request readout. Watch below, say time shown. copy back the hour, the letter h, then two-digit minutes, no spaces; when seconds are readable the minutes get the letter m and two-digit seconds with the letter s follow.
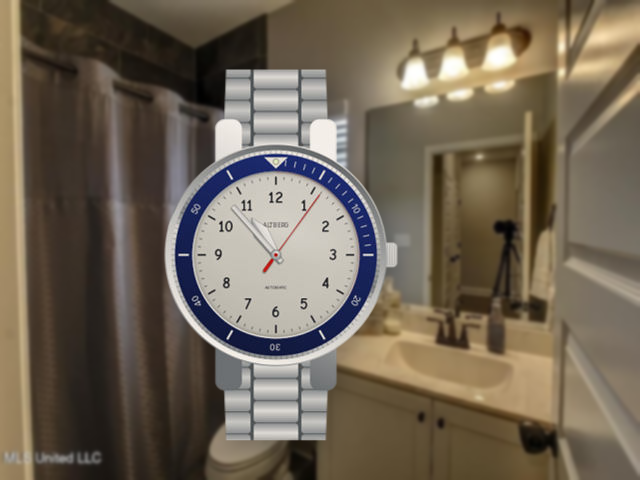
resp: 10h53m06s
